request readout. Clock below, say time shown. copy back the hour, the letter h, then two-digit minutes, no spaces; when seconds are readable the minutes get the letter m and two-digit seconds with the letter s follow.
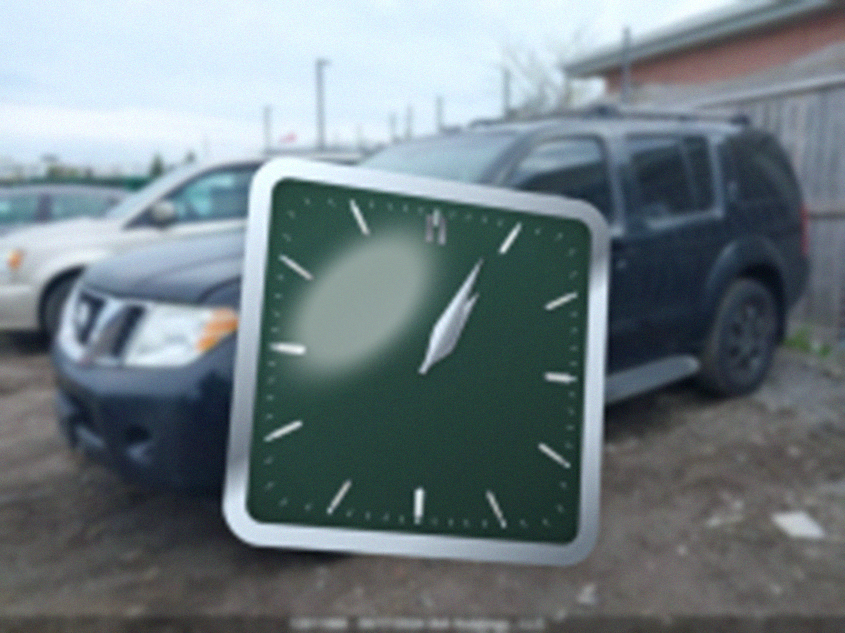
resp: 1h04
